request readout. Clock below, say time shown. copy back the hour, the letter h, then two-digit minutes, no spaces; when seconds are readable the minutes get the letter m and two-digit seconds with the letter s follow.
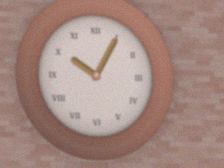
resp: 10h05
